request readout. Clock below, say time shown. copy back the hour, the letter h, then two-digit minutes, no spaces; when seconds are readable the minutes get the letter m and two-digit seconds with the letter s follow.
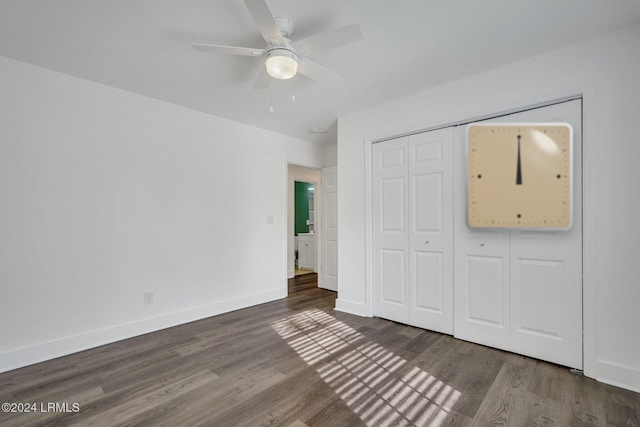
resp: 12h00
